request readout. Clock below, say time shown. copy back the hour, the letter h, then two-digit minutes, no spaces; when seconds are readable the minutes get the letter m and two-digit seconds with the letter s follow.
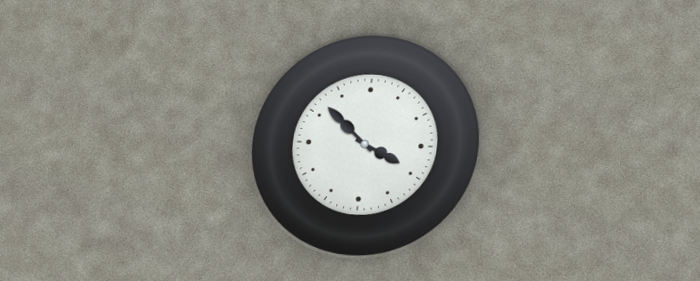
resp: 3h52
